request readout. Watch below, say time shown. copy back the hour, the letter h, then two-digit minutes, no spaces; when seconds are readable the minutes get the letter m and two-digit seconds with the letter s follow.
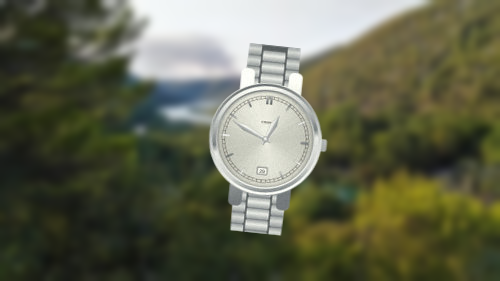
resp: 12h49
